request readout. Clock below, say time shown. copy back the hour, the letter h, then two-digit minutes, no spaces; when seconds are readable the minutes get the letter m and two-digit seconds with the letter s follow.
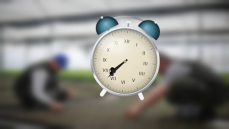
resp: 7h37
